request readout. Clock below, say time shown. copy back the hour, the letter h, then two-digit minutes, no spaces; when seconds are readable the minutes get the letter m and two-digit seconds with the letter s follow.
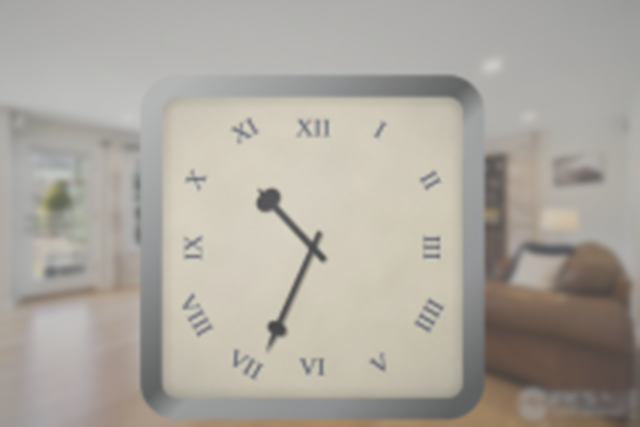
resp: 10h34
